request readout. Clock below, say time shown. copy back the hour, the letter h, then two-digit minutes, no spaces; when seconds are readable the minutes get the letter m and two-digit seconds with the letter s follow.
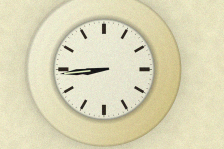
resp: 8h44
